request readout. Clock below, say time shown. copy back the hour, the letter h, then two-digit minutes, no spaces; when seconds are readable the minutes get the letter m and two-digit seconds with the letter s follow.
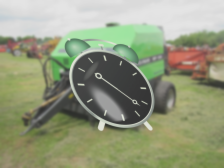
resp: 10h22
